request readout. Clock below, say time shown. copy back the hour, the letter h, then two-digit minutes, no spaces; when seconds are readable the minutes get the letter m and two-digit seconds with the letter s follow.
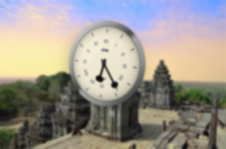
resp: 6h24
